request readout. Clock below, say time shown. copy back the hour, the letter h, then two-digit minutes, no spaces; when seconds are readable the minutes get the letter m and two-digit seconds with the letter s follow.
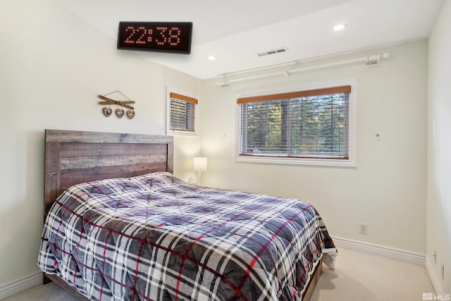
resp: 22h38
